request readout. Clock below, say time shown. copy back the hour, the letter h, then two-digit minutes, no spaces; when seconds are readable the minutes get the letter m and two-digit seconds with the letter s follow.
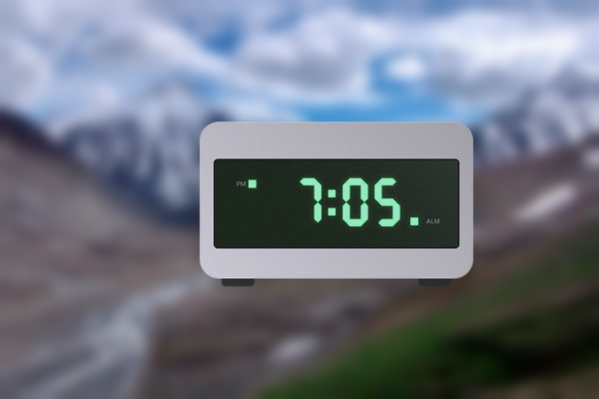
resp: 7h05
